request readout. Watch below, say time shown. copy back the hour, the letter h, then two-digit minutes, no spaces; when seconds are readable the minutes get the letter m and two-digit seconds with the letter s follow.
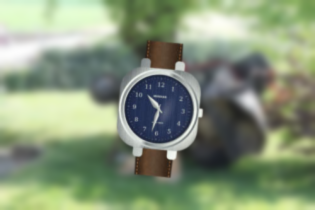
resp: 10h32
